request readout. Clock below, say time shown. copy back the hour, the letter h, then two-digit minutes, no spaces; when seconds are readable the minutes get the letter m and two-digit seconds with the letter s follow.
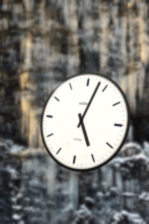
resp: 5h03
